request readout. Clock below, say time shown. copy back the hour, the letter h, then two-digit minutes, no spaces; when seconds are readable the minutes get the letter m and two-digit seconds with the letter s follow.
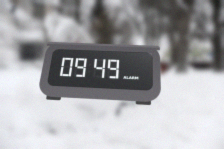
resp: 9h49
